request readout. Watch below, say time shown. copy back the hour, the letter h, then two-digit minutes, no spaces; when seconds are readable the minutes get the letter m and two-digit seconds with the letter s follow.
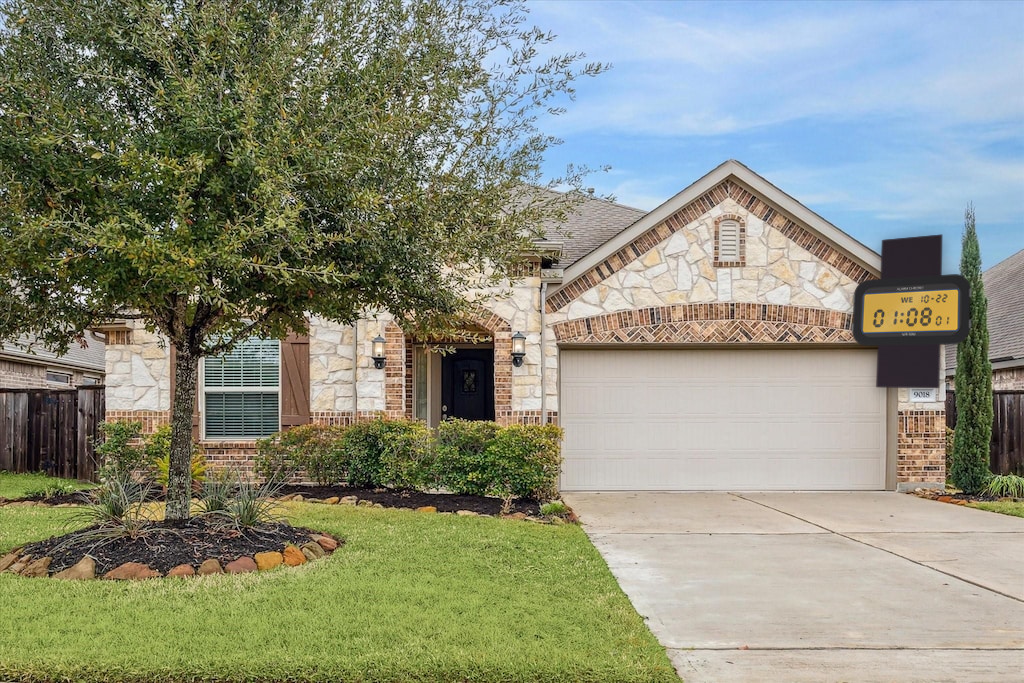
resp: 1h08m01s
